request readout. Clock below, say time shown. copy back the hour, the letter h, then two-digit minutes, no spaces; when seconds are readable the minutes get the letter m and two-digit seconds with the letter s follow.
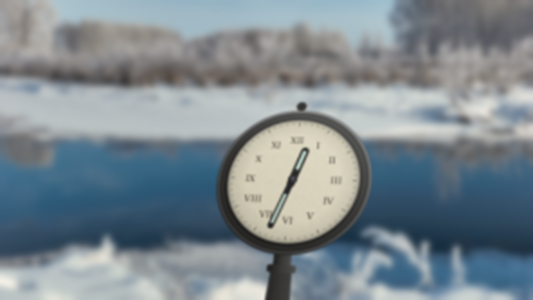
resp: 12h33
